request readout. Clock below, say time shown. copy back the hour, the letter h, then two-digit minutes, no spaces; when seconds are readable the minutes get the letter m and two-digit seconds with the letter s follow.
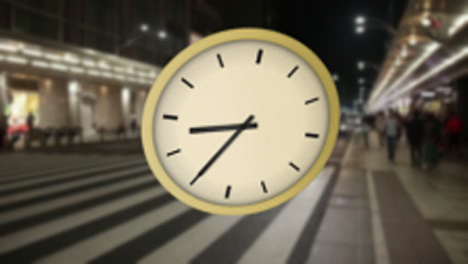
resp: 8h35
